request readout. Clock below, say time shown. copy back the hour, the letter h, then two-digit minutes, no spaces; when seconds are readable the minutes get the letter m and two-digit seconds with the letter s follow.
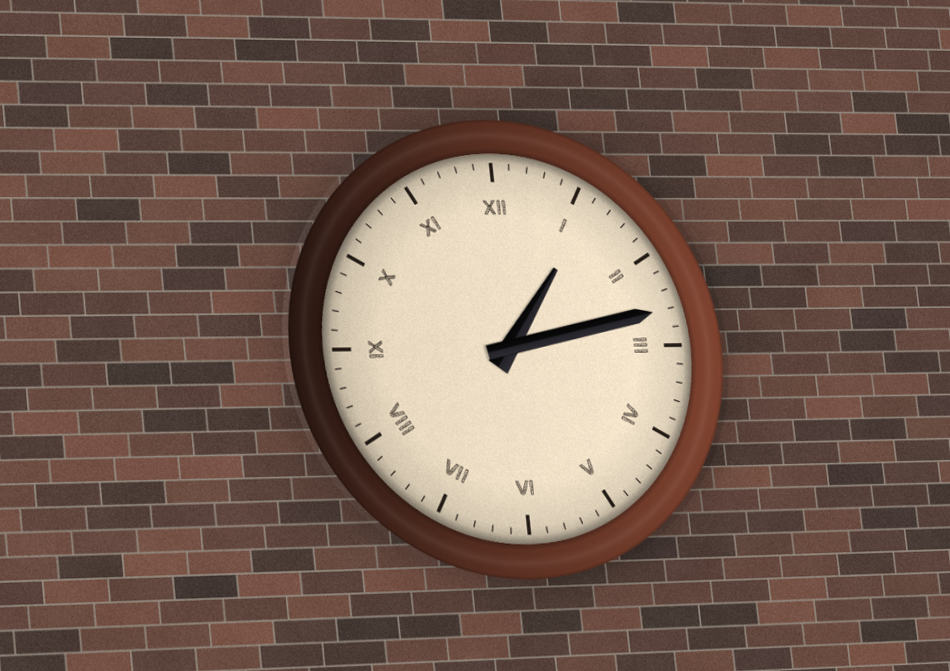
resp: 1h13
